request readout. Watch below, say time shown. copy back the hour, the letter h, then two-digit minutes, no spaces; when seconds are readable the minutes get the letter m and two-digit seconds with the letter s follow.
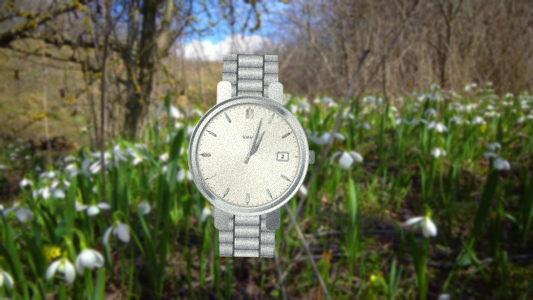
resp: 1h03
